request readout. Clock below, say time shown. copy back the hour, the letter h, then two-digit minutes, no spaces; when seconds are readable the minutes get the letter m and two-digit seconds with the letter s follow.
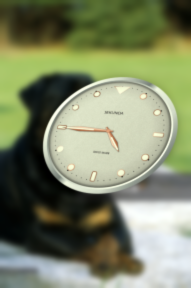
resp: 4h45
